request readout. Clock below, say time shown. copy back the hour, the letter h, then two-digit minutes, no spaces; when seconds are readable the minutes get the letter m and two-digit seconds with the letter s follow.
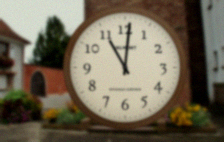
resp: 11h01
